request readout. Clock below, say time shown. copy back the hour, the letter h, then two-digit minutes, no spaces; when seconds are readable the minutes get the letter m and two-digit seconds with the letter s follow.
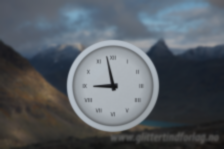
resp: 8h58
